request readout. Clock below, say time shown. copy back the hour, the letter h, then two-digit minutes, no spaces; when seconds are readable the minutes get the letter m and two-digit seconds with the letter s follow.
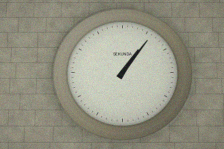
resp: 1h06
